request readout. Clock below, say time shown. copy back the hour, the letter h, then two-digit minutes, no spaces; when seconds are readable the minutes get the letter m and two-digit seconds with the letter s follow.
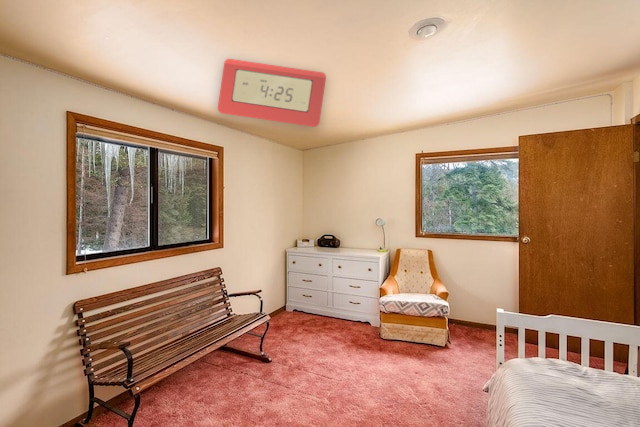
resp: 4h25
